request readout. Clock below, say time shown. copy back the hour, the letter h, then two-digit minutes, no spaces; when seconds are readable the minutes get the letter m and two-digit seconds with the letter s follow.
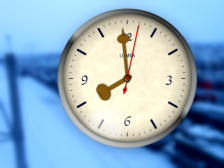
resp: 7h59m02s
